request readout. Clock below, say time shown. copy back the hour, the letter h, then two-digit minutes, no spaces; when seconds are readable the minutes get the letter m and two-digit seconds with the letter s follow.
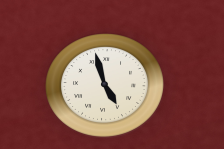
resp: 4h57
